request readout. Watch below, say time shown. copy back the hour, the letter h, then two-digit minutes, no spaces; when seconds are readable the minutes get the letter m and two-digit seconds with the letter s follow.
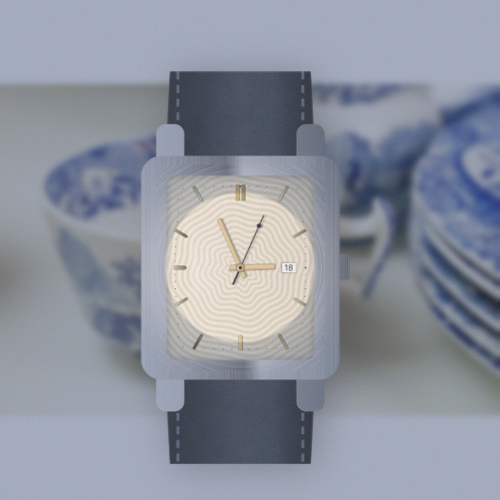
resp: 2h56m04s
